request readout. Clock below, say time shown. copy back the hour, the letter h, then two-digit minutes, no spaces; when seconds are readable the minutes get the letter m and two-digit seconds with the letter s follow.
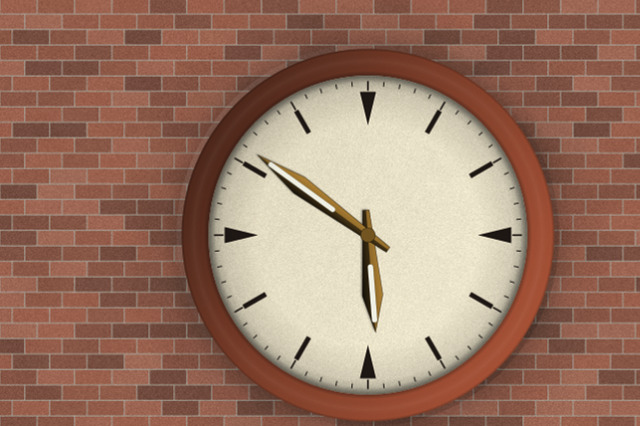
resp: 5h51
